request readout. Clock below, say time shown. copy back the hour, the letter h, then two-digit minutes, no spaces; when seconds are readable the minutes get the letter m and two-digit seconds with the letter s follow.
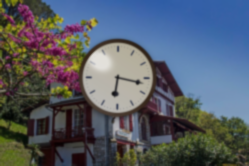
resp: 6h17
